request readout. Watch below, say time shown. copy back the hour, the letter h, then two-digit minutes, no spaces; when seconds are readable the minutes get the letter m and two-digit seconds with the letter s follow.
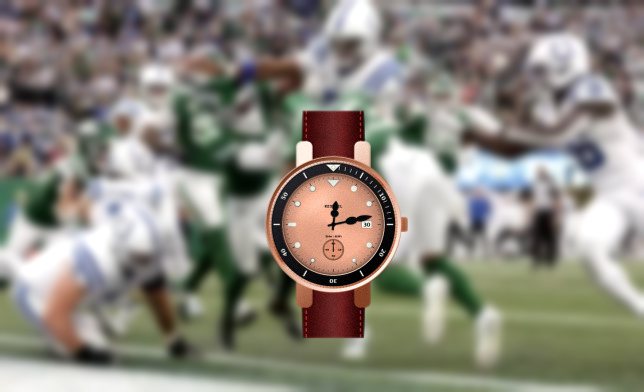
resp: 12h13
